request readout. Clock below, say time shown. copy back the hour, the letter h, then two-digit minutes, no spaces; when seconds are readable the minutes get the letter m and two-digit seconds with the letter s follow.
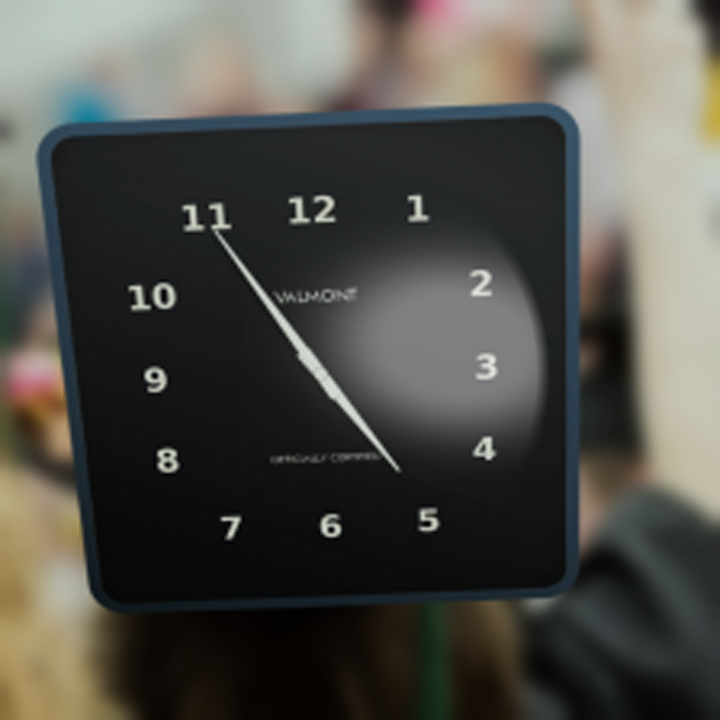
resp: 4h55
